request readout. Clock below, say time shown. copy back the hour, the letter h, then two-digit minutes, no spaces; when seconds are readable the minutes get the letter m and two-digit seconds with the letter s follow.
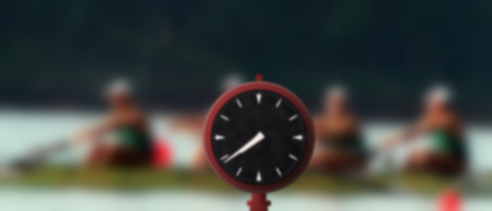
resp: 7h39
